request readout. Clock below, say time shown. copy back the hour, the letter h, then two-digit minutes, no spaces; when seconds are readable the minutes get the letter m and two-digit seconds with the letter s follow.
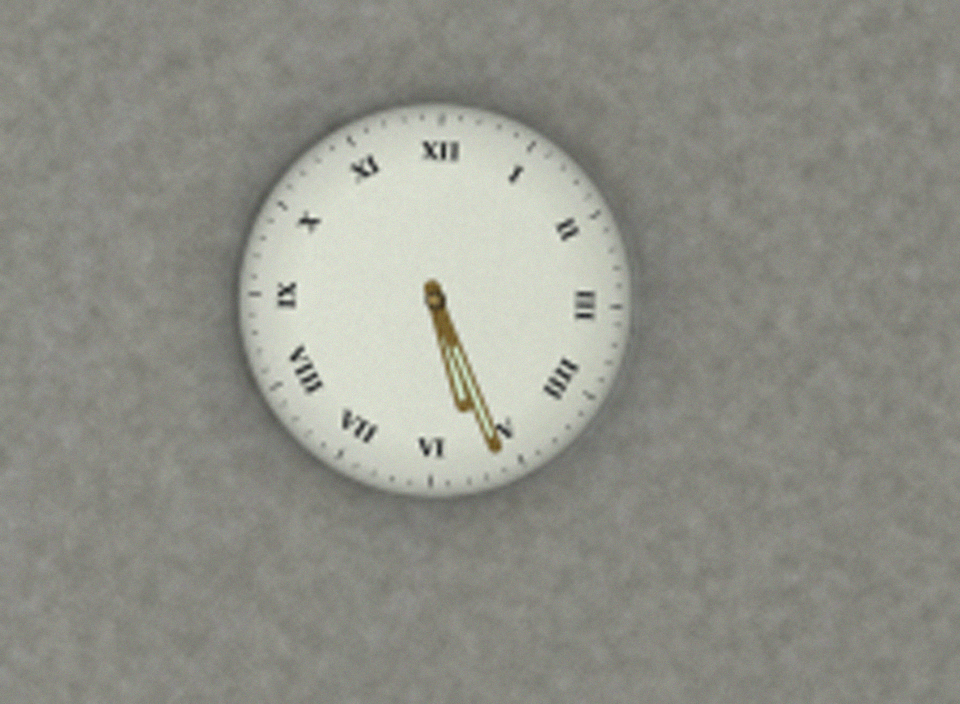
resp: 5h26
